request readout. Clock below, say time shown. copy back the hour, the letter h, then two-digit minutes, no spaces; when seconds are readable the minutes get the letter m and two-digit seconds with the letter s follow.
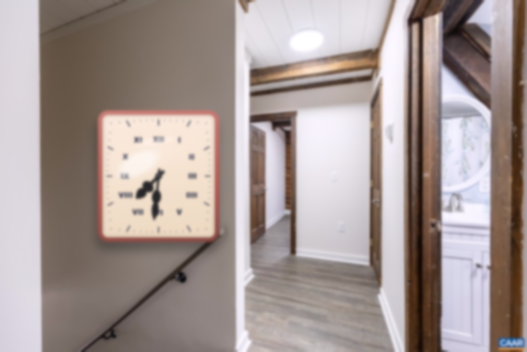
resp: 7h31
